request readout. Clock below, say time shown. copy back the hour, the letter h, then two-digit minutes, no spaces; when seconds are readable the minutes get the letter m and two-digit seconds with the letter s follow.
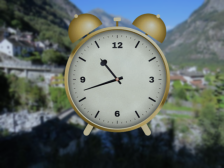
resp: 10h42
